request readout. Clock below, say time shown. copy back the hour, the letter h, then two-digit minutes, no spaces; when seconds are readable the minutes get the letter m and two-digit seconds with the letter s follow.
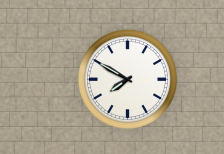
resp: 7h50
